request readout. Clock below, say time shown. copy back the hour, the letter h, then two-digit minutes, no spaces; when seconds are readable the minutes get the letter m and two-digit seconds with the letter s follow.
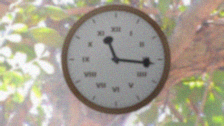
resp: 11h16
